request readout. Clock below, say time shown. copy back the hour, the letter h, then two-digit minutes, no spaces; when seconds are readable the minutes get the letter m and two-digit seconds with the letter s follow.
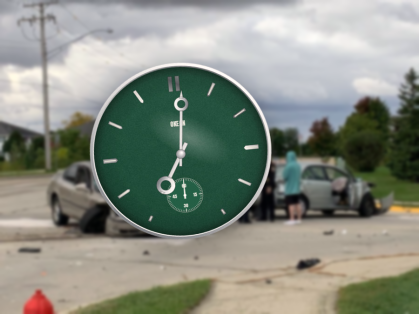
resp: 7h01
